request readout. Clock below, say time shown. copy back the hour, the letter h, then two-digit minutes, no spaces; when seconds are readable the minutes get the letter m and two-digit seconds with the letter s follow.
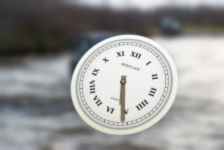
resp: 5h26
